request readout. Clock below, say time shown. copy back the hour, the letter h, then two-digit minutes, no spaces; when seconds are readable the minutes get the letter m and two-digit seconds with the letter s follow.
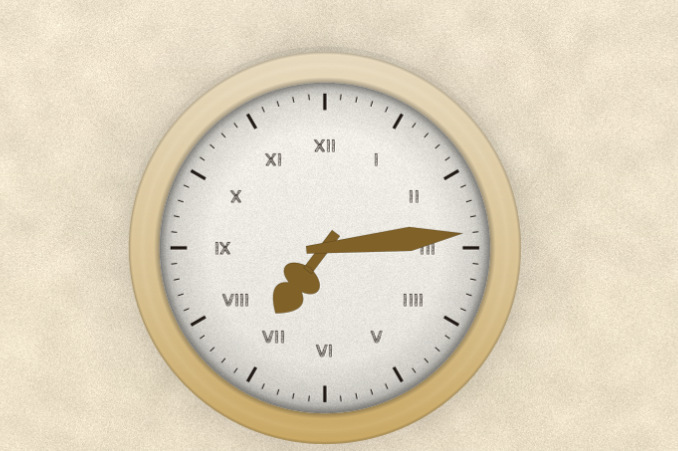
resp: 7h14
